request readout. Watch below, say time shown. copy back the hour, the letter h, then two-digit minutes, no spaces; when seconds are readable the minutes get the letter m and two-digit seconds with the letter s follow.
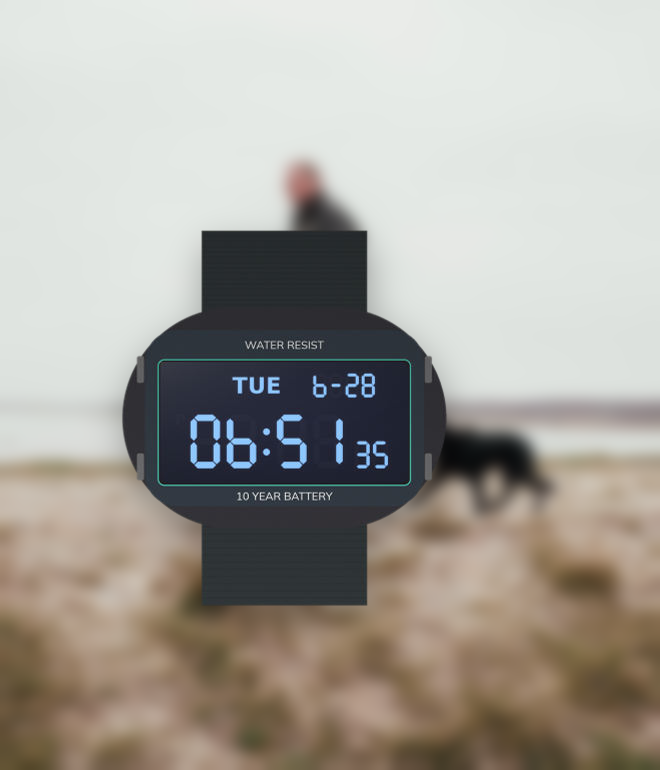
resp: 6h51m35s
